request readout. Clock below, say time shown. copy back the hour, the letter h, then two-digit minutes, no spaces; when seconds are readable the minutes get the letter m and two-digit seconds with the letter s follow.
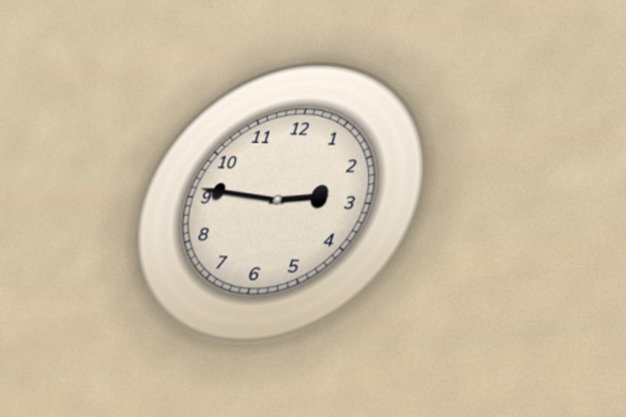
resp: 2h46
